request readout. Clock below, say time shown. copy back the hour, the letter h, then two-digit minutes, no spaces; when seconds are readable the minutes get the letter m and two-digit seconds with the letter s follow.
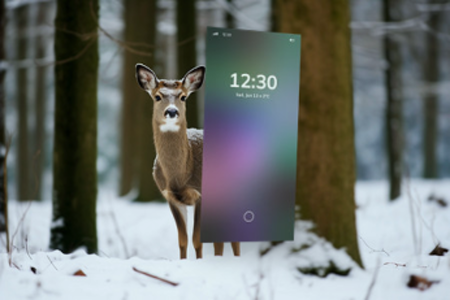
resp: 12h30
